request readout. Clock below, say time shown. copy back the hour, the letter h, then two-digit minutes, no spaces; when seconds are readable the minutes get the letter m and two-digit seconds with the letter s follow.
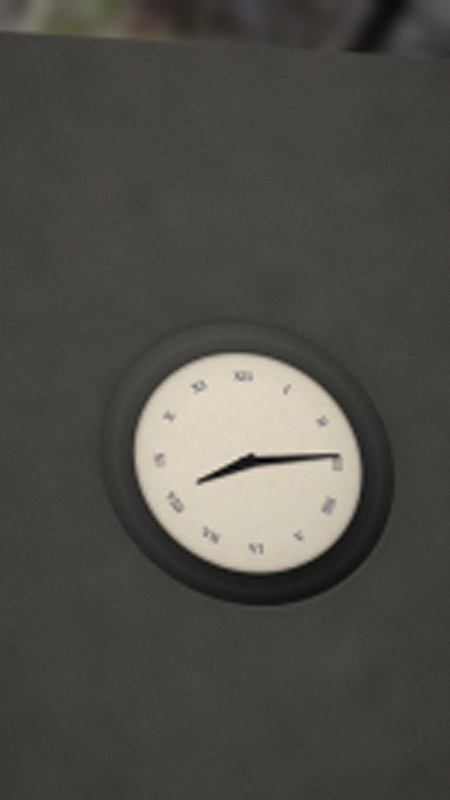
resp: 8h14
